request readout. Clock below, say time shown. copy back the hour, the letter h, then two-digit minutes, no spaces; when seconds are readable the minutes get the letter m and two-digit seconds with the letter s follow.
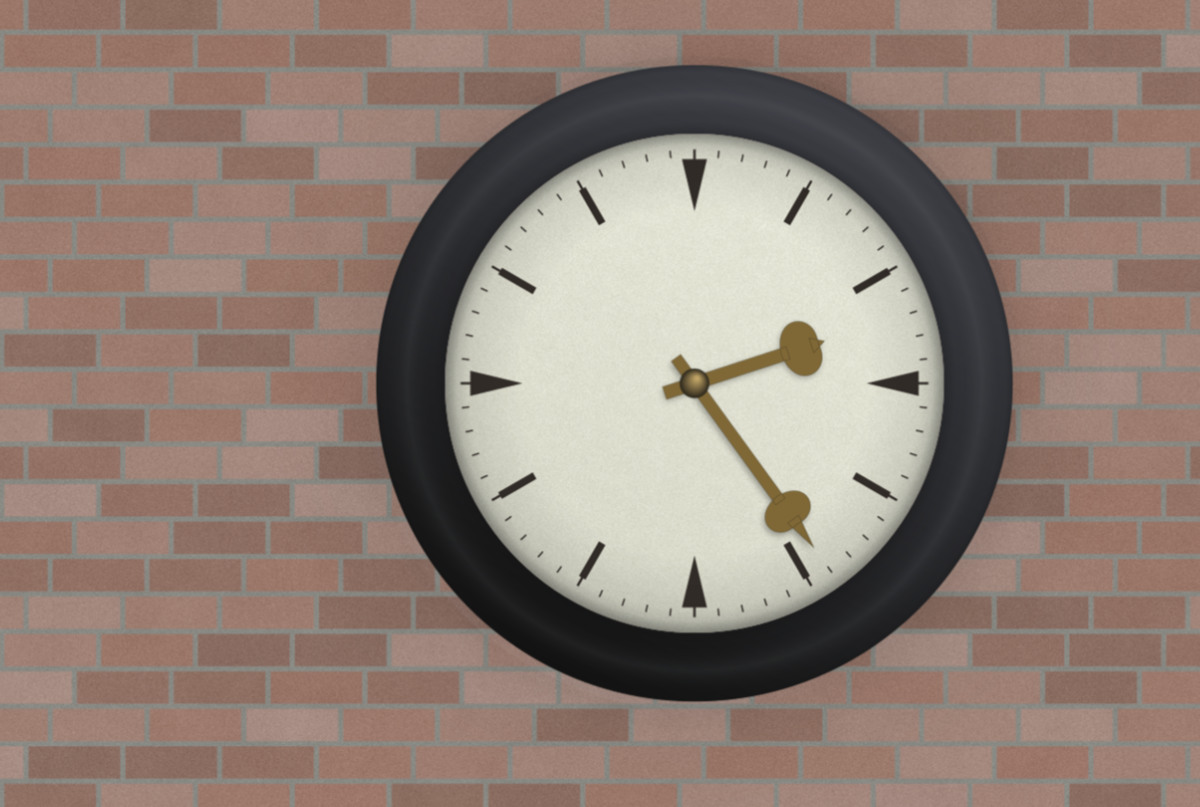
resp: 2h24
